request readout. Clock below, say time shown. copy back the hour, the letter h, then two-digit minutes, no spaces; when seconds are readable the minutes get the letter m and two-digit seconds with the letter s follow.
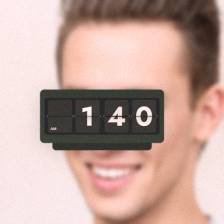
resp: 1h40
